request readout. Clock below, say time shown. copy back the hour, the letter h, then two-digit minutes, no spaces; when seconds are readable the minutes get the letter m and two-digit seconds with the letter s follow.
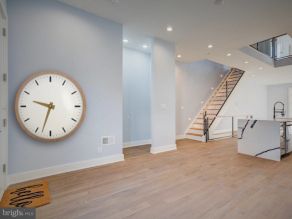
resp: 9h33
